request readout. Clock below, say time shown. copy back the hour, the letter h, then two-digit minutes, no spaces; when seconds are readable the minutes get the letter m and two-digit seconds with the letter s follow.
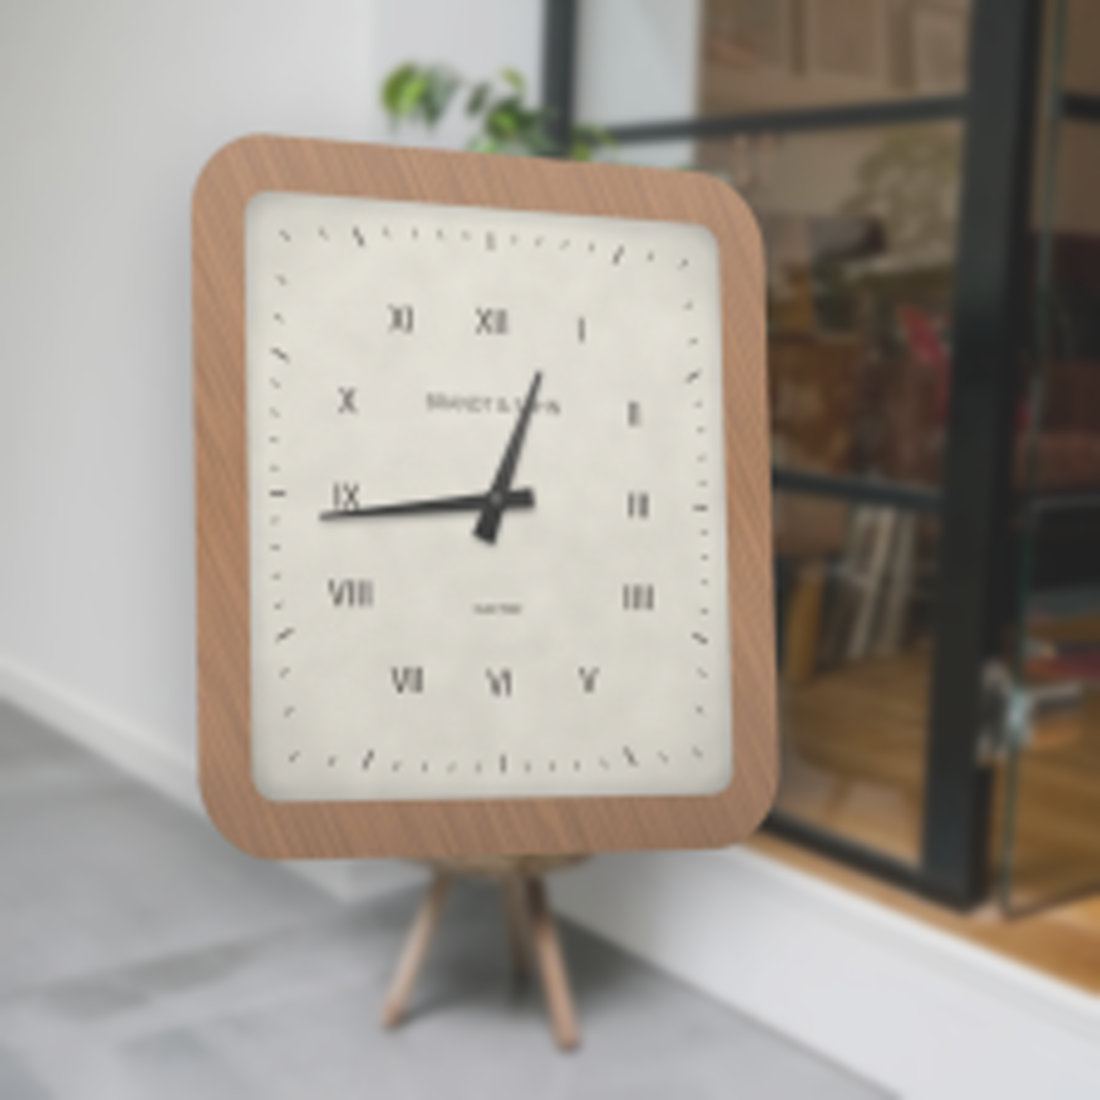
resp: 12h44
